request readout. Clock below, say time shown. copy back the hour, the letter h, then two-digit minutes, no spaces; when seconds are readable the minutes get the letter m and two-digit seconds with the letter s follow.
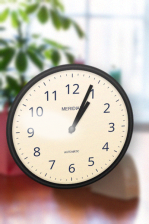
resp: 1h04
